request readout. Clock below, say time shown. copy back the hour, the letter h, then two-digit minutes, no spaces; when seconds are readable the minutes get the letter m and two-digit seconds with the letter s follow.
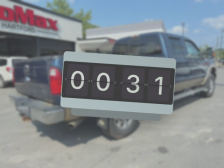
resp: 0h31
